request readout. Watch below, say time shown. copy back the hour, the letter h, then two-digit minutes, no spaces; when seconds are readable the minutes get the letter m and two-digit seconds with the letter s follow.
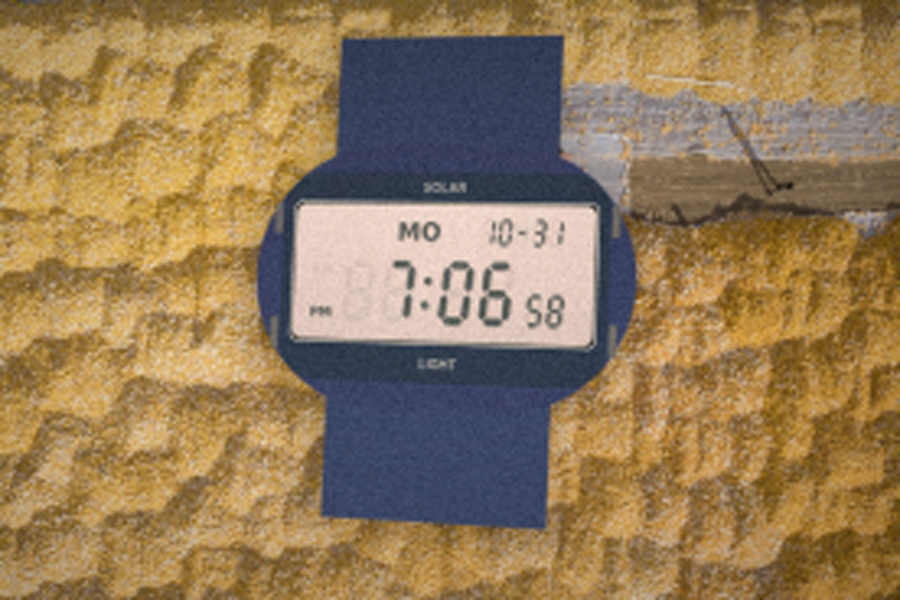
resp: 7h06m58s
